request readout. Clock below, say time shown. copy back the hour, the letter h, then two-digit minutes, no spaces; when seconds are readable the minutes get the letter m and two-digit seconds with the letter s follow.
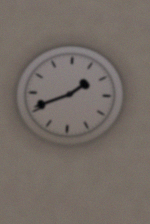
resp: 1h41
